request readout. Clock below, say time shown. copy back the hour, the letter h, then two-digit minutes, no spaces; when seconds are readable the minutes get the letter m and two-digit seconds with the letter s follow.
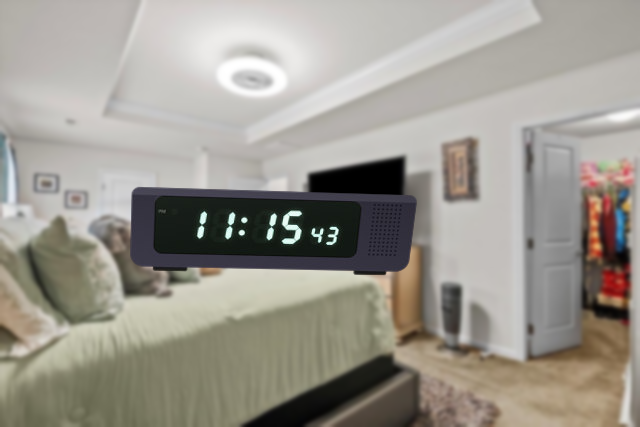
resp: 11h15m43s
